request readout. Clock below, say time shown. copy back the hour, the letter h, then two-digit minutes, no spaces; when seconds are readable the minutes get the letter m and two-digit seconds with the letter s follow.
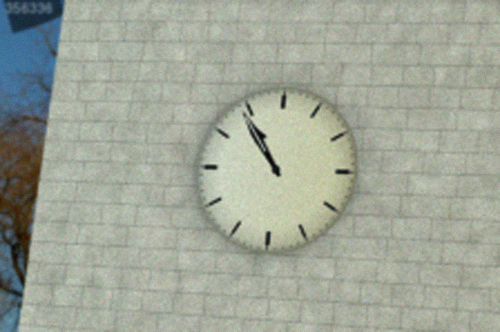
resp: 10h54
